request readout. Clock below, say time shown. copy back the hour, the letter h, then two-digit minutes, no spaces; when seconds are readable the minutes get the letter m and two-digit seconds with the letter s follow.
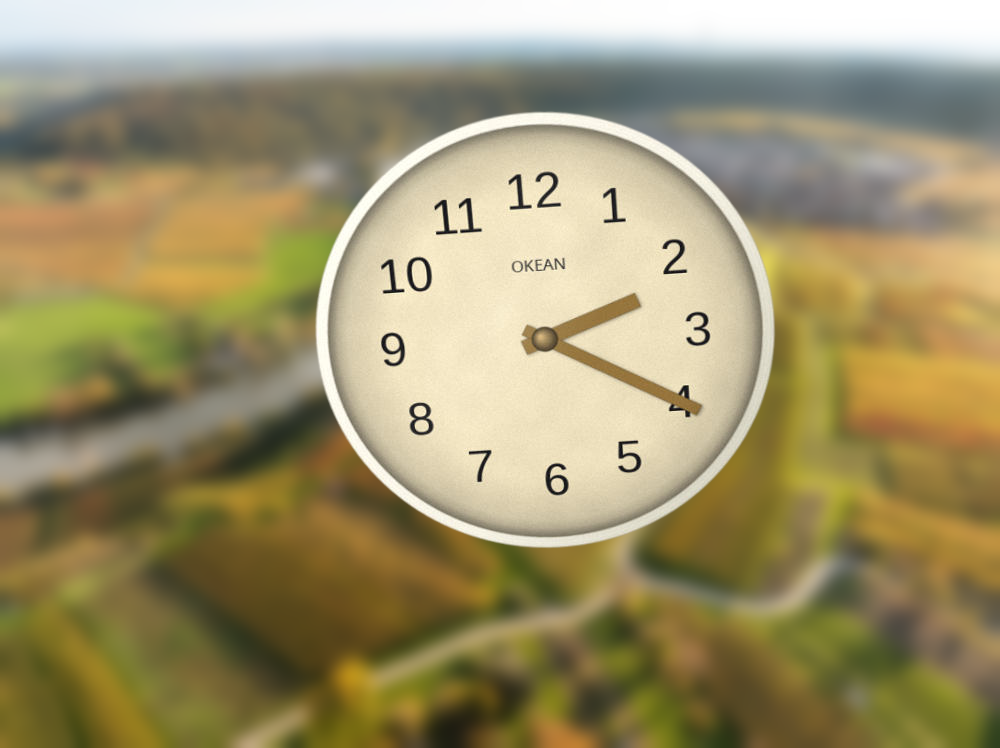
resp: 2h20
